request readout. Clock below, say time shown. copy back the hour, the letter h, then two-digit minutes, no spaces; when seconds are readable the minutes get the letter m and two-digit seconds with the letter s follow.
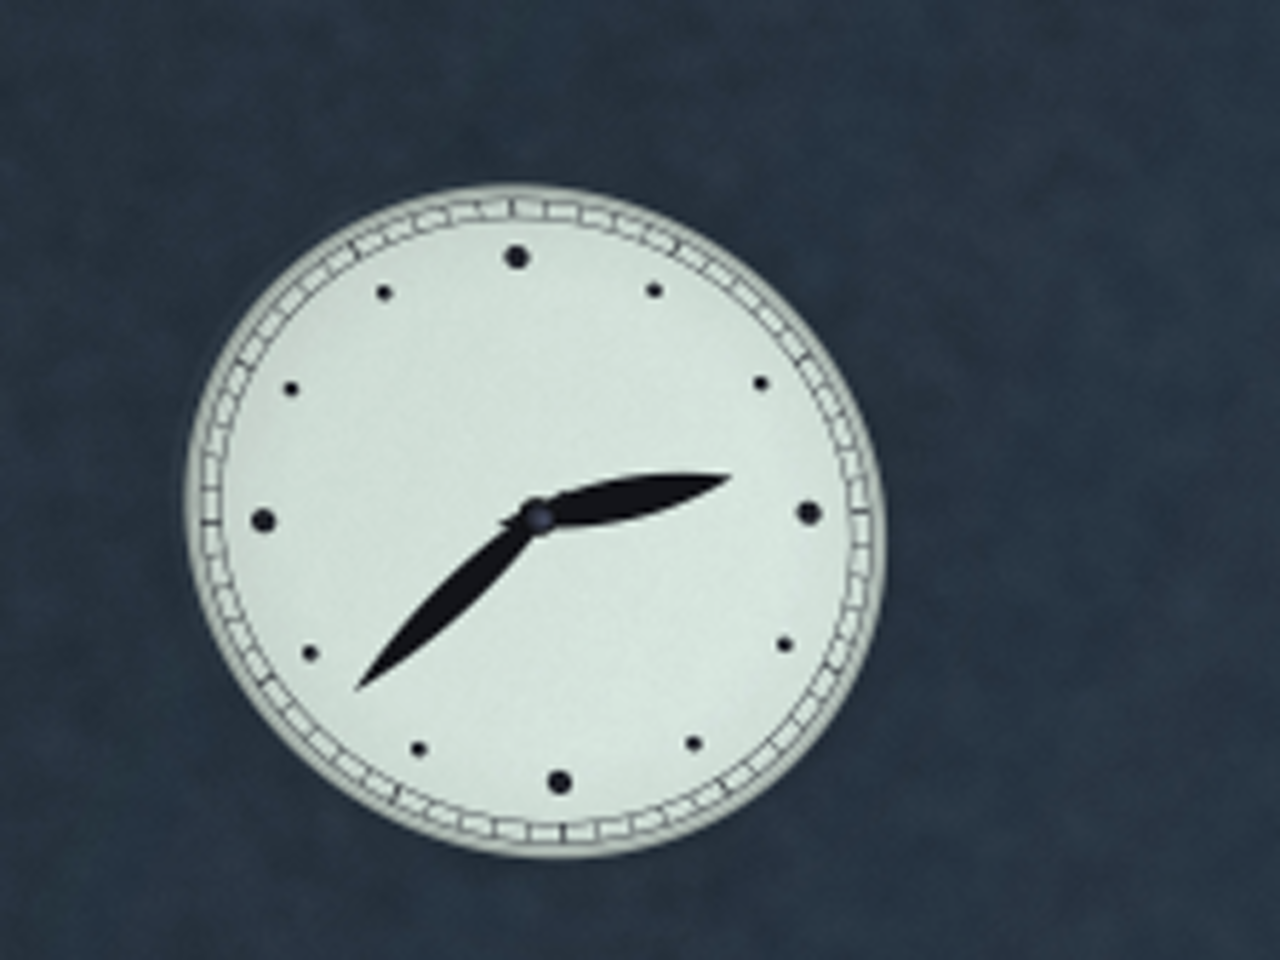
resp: 2h38
